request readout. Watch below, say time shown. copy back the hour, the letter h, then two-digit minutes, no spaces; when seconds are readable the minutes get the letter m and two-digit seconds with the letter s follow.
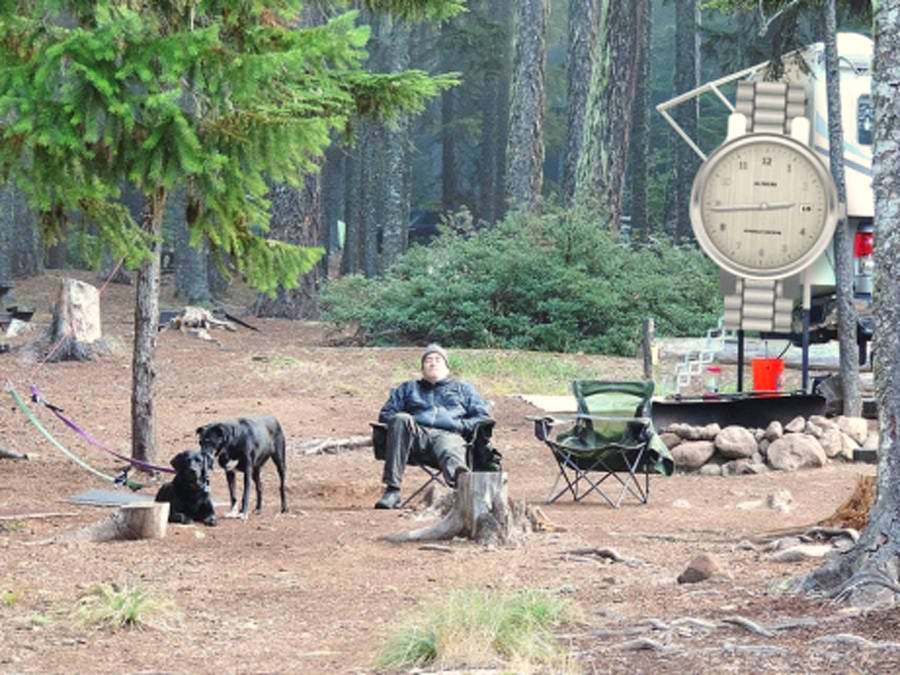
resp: 2h44
